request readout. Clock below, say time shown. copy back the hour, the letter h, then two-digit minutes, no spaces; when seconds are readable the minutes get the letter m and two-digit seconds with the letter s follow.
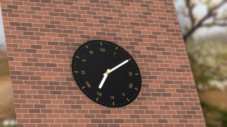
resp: 7h10
